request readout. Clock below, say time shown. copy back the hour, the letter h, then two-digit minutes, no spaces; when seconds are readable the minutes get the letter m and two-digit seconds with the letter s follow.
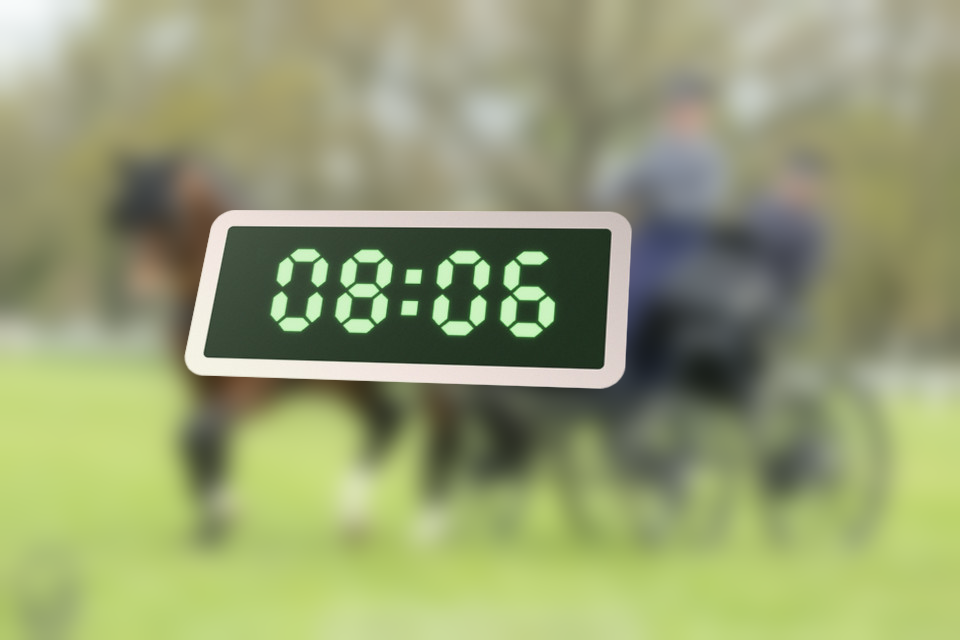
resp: 8h06
